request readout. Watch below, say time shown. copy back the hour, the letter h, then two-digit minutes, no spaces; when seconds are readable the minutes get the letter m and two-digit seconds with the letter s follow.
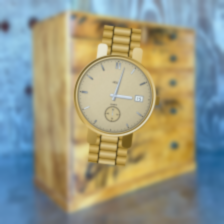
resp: 3h02
